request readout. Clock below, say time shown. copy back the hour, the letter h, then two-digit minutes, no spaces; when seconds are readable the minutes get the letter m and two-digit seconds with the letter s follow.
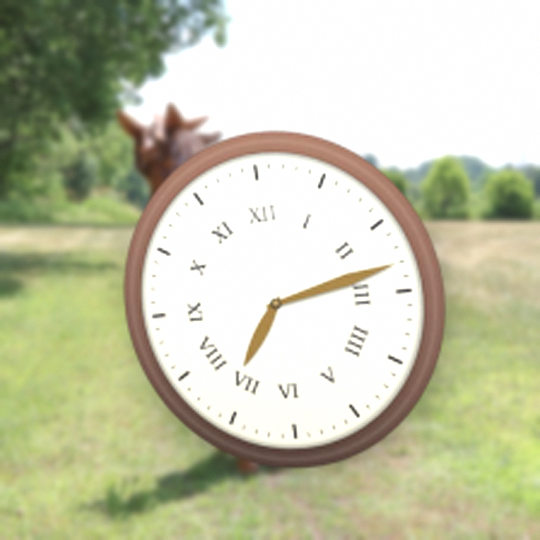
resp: 7h13
